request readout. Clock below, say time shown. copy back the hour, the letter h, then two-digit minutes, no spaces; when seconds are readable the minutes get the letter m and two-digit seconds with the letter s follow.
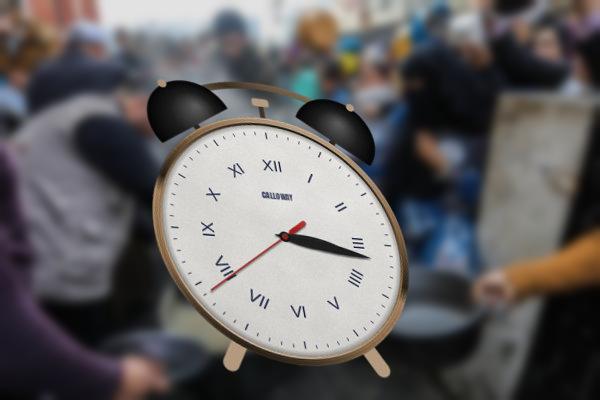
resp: 3h16m39s
